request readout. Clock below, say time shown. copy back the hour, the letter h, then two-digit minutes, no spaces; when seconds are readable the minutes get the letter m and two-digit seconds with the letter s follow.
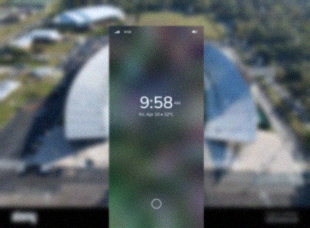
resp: 9h58
